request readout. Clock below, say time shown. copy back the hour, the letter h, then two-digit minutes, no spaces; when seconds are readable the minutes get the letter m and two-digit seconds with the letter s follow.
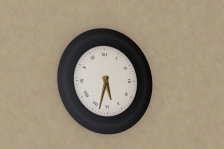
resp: 5h33
